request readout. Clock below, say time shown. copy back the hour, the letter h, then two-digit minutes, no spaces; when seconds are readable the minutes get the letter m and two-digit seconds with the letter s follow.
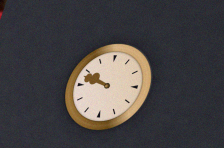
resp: 9h48
